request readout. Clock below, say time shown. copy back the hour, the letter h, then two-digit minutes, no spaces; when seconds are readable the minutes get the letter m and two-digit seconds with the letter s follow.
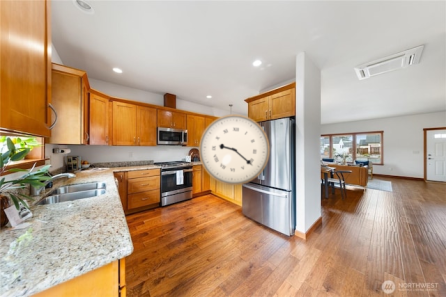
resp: 9h21
